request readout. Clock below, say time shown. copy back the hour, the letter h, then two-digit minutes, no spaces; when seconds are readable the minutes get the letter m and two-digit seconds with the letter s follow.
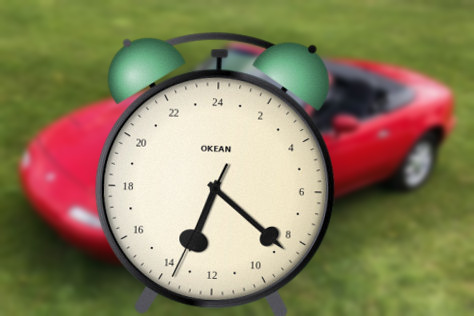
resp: 13h21m34s
